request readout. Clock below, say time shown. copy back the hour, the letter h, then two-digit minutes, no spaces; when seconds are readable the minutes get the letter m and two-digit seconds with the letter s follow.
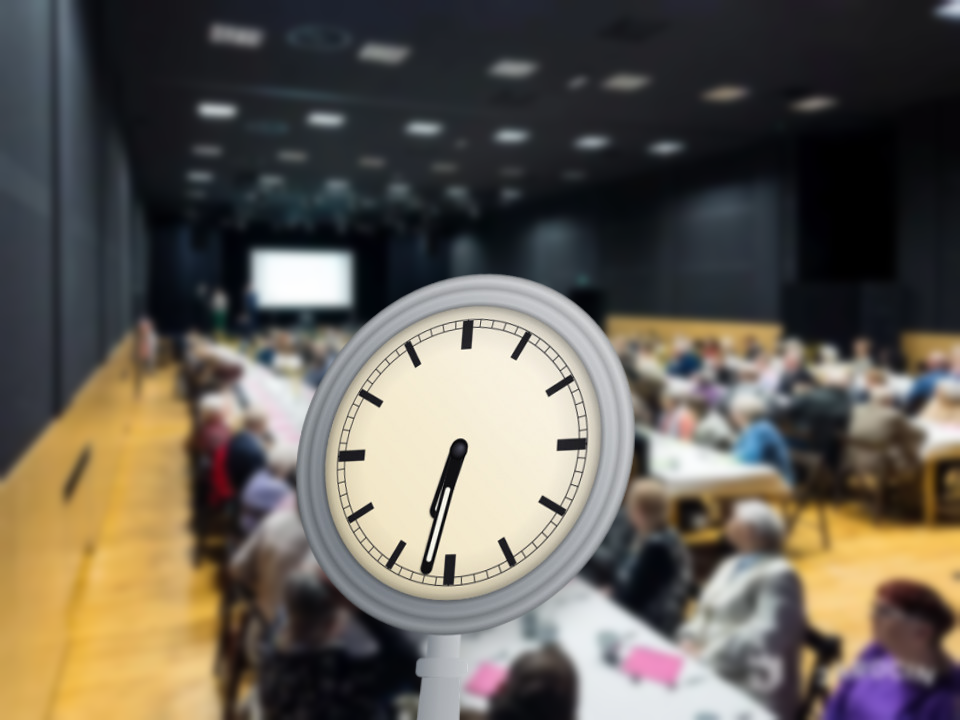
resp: 6h32
